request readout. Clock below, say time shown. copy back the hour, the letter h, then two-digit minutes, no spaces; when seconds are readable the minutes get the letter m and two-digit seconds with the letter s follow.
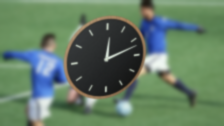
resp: 12h12
